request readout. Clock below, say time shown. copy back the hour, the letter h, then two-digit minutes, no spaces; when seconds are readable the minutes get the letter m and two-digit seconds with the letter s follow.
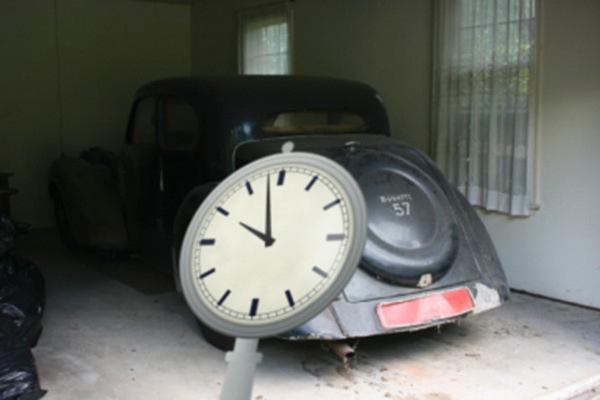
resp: 9h58
